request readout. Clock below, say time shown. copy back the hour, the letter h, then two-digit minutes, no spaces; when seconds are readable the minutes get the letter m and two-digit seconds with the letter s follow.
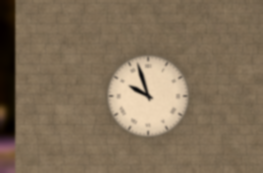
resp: 9h57
